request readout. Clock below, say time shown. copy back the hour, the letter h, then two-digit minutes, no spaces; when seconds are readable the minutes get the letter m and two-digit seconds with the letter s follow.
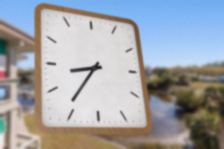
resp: 8h36
